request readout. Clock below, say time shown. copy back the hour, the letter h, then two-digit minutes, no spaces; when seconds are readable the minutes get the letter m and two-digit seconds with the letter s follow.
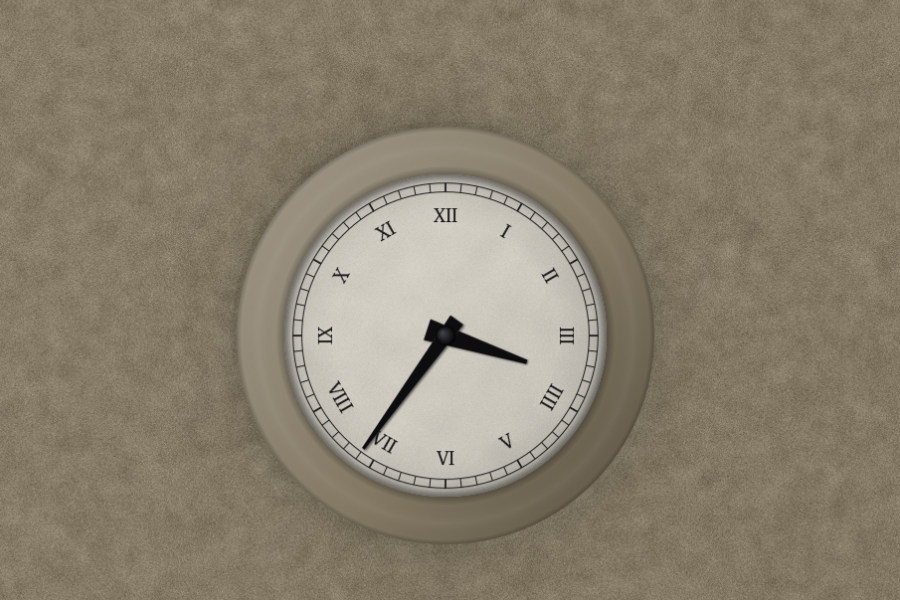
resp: 3h36
